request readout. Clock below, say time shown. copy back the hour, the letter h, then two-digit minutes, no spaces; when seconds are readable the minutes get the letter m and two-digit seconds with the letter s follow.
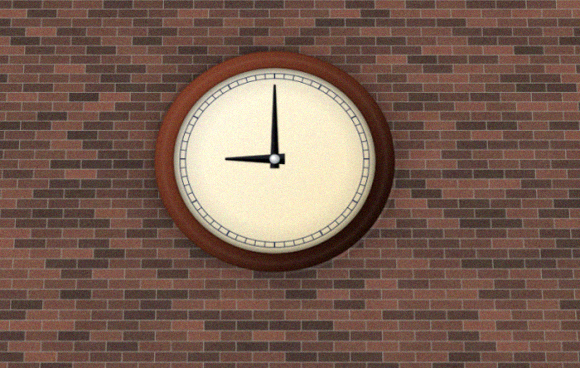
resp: 9h00
